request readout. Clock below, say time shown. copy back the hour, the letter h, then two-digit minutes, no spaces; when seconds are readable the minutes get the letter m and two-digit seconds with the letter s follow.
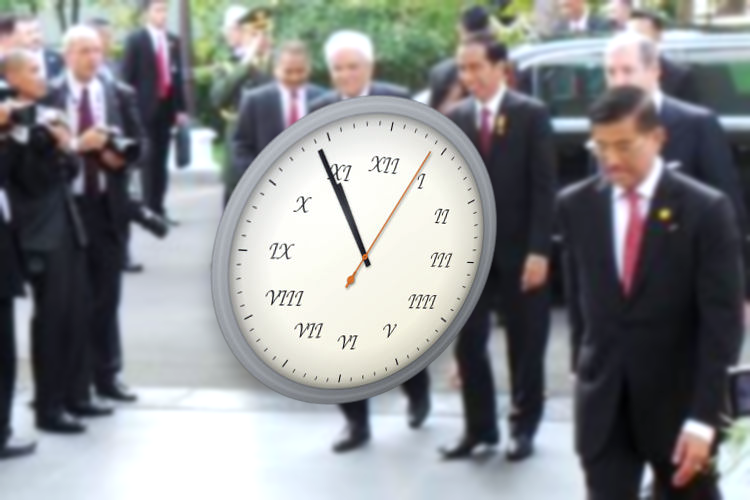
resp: 10h54m04s
